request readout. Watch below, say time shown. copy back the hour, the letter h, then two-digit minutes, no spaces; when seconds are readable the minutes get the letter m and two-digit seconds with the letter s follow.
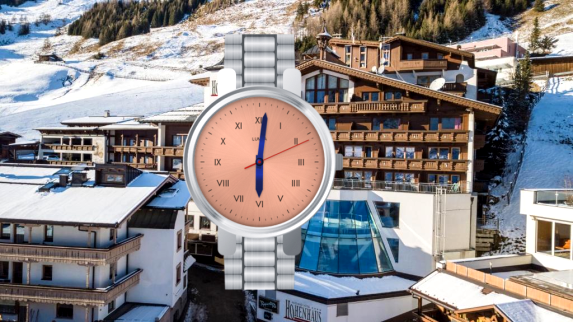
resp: 6h01m11s
